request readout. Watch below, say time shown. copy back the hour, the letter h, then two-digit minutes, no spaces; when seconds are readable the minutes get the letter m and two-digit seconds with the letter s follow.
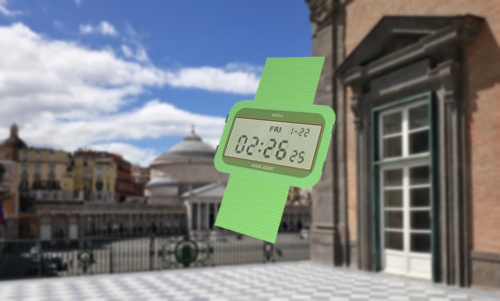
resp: 2h26m25s
